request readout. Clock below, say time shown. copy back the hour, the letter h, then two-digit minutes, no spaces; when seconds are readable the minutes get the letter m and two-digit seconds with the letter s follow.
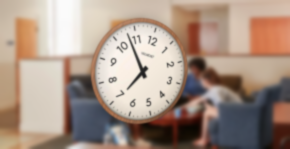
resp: 6h53
